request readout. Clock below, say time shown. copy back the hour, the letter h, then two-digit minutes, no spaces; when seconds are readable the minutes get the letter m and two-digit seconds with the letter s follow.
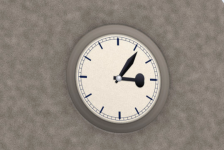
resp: 3h06
